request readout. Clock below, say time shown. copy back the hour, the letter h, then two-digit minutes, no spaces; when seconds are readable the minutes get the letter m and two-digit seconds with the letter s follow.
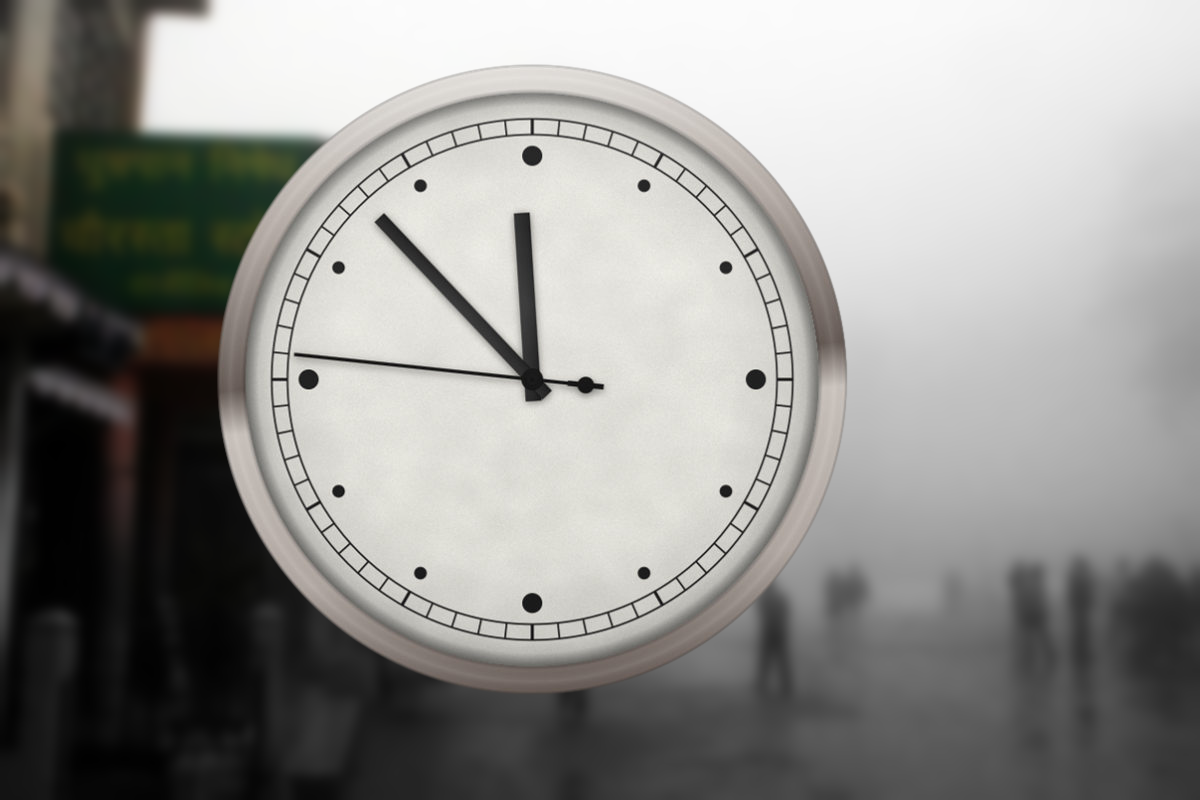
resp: 11h52m46s
